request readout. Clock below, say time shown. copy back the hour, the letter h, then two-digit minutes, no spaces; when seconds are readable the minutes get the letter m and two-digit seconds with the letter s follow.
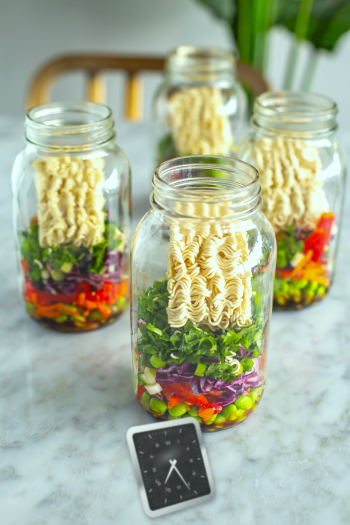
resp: 7h26
